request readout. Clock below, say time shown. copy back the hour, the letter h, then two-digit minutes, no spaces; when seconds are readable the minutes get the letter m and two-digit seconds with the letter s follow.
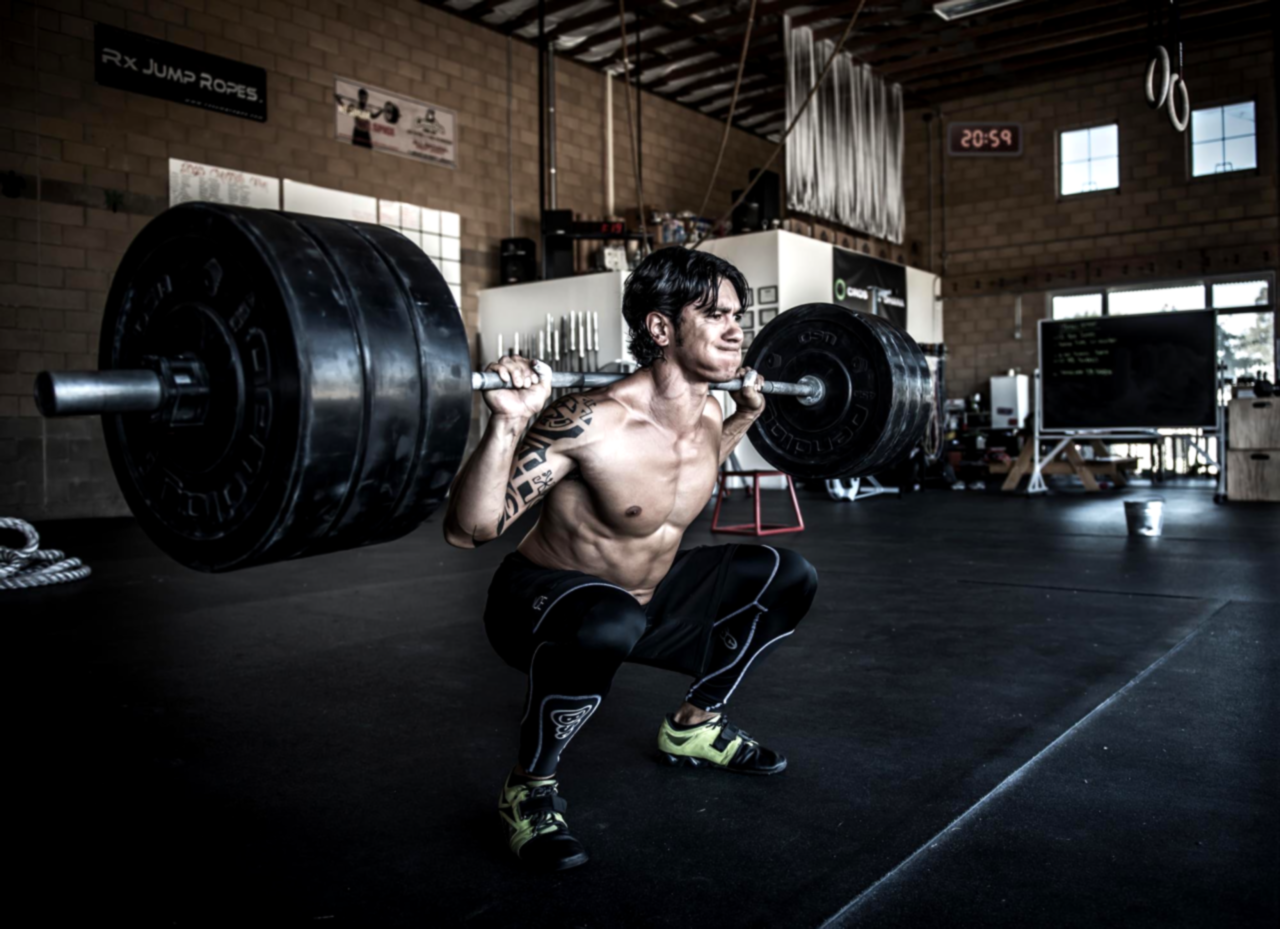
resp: 20h59
